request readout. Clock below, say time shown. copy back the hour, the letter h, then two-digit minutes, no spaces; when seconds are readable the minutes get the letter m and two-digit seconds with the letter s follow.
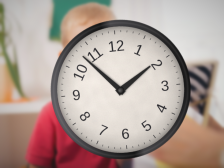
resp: 1h53
